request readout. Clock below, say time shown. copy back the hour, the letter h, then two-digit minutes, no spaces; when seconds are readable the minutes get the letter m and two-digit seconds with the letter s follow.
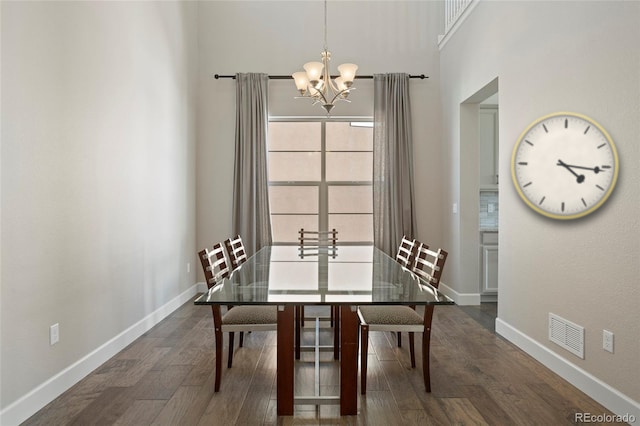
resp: 4h16
